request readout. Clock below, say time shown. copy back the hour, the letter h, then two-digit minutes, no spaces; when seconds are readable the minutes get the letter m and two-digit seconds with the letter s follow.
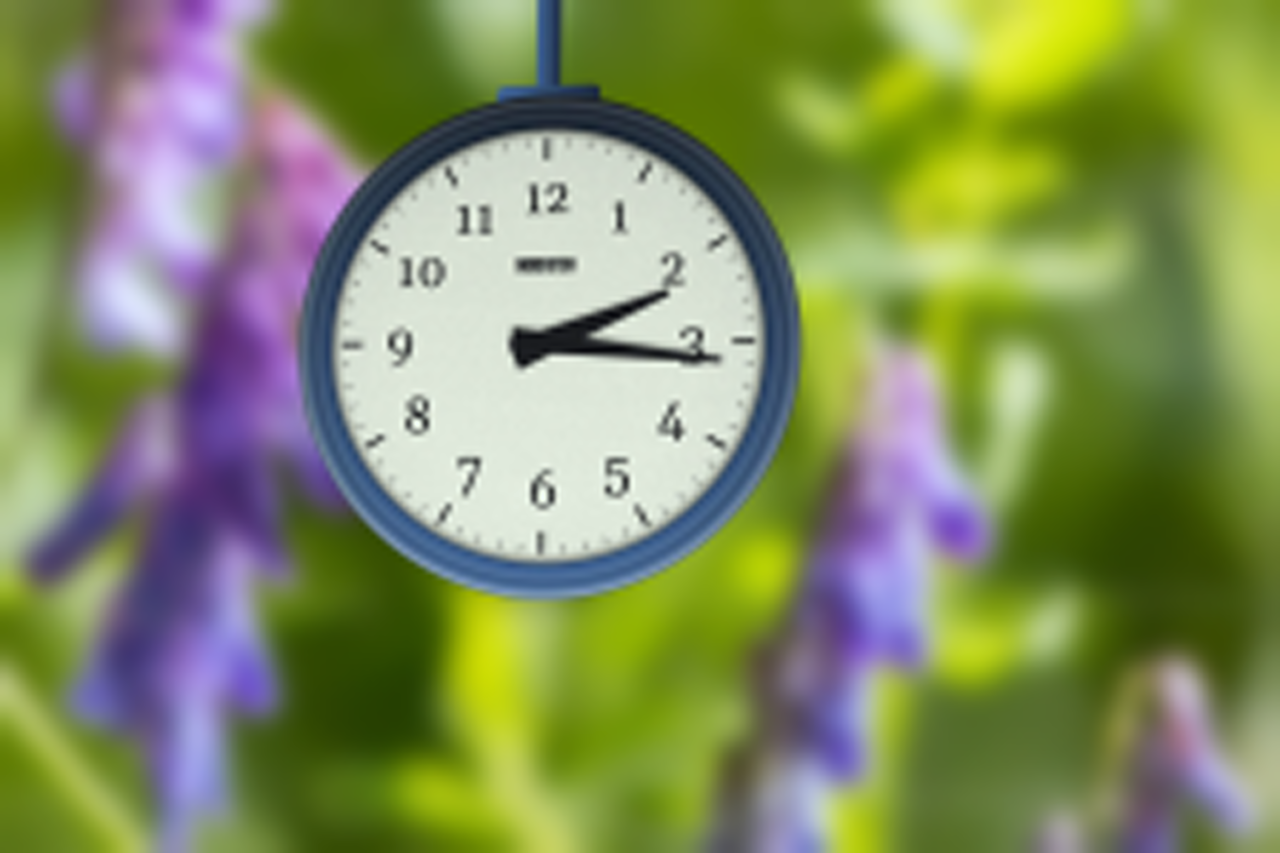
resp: 2h16
